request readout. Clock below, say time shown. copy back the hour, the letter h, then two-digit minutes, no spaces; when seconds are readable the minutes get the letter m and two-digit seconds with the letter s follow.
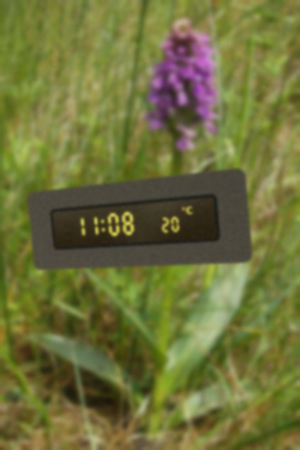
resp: 11h08
